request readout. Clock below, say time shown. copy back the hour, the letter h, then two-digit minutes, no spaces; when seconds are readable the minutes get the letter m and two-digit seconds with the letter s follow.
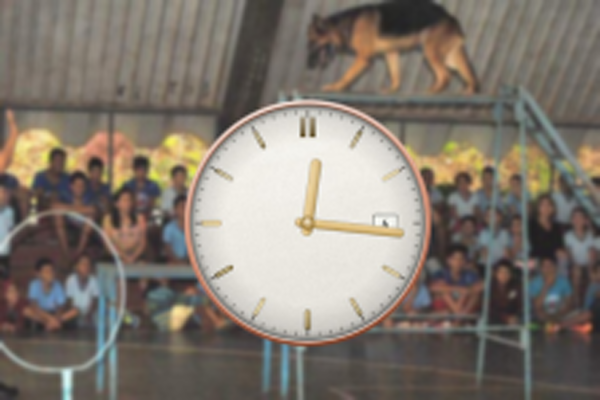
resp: 12h16
